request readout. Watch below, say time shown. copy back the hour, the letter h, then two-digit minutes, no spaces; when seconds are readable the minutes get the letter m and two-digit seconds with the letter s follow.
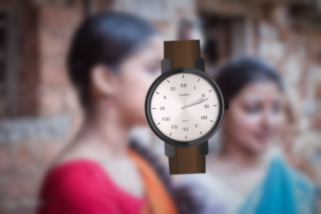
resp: 2h12
